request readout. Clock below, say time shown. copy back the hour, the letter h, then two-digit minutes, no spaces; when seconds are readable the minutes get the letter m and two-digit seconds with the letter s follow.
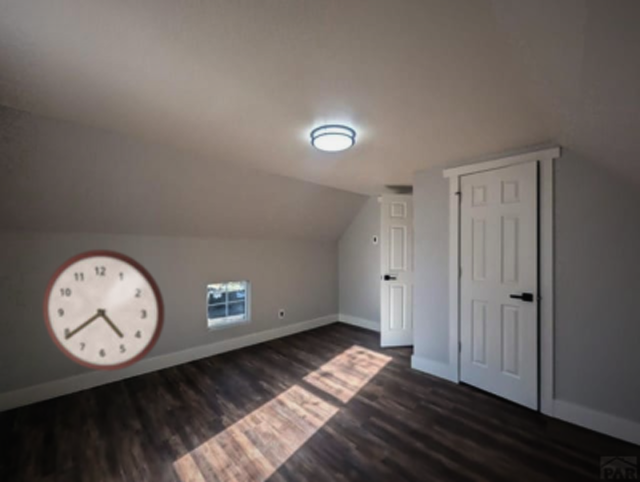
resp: 4h39
